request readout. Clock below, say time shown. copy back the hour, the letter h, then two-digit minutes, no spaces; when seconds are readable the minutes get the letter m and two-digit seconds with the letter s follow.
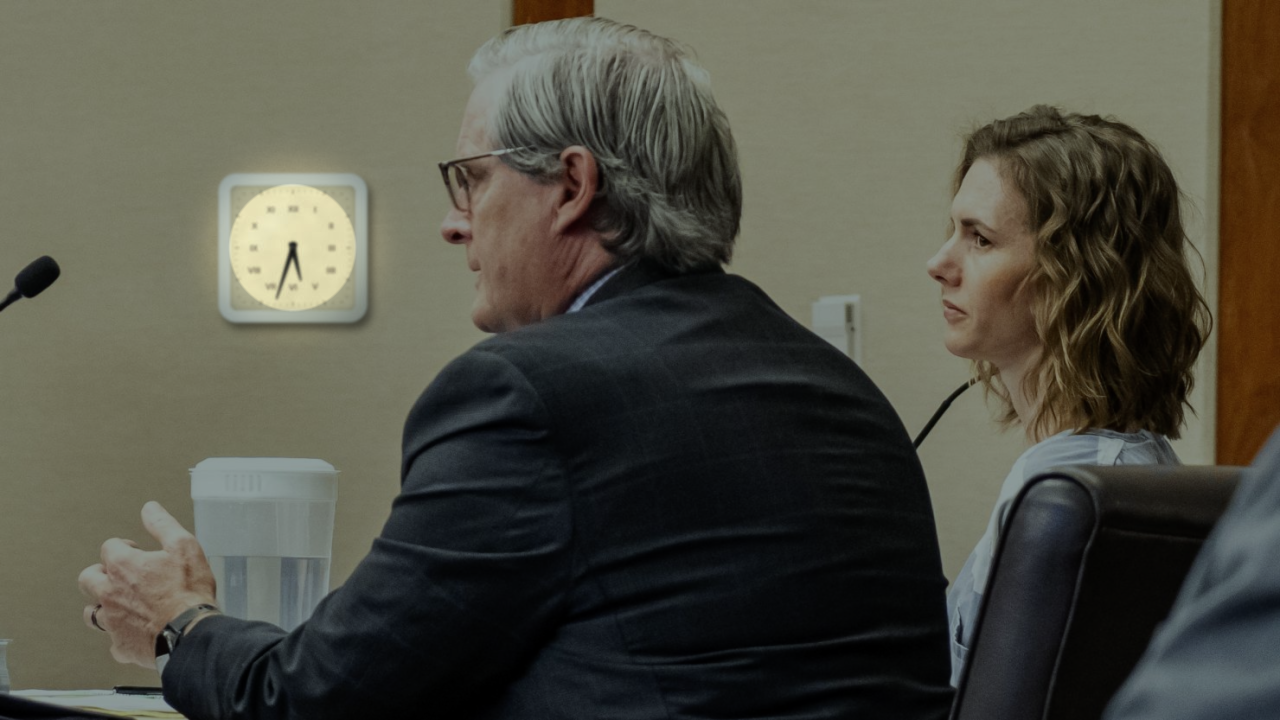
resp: 5h33
